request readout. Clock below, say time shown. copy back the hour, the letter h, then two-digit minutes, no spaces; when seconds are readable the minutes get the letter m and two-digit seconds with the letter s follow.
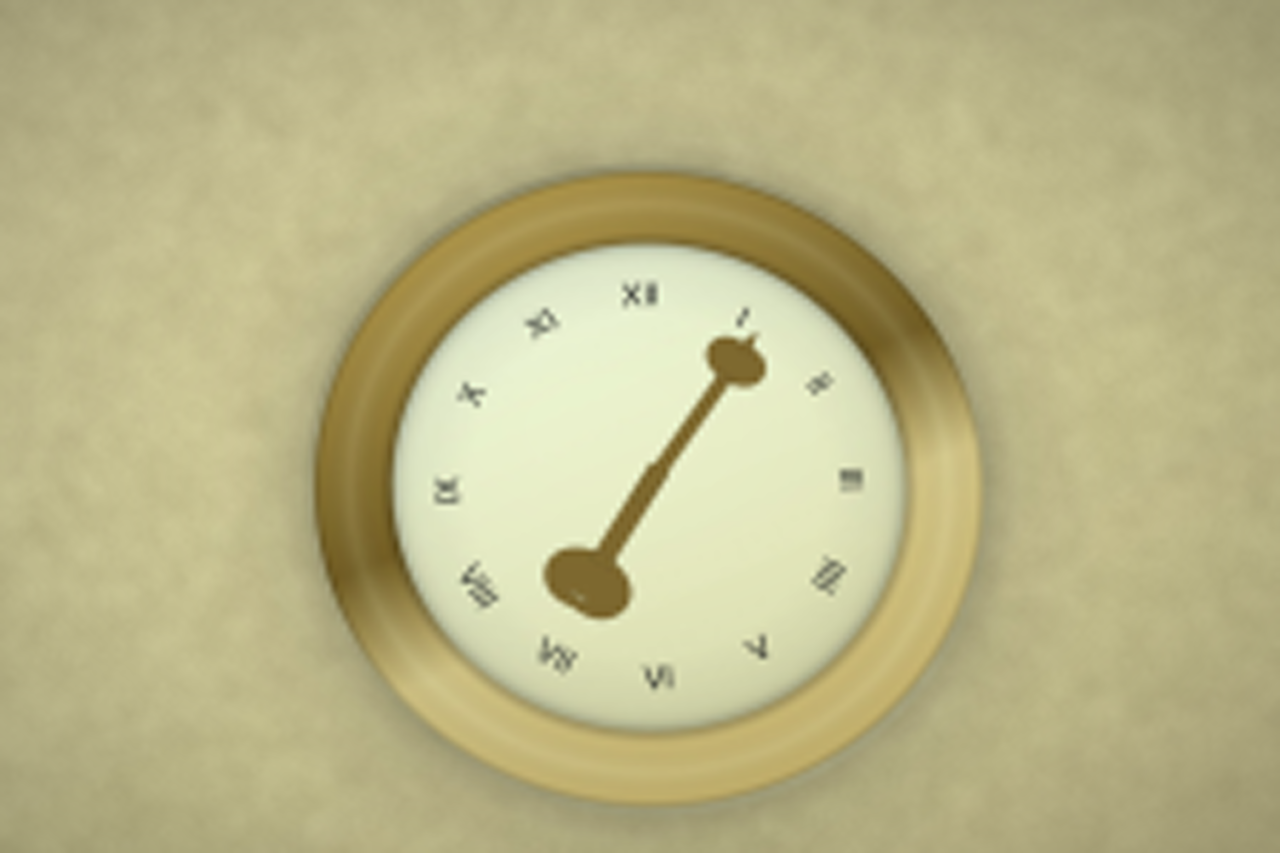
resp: 7h06
